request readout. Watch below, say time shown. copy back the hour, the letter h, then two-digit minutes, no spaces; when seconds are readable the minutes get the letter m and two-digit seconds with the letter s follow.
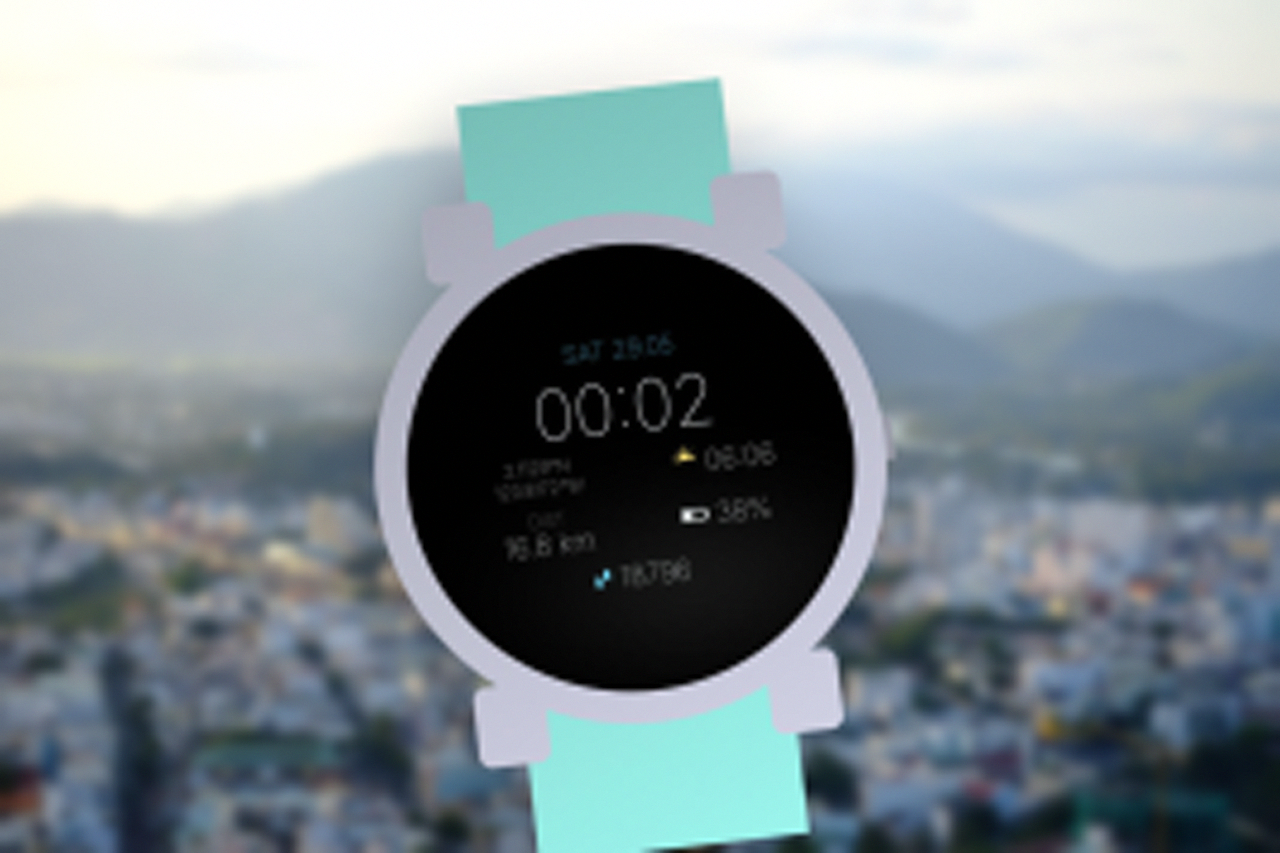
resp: 0h02
